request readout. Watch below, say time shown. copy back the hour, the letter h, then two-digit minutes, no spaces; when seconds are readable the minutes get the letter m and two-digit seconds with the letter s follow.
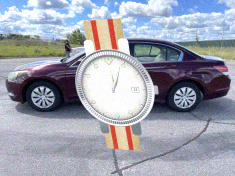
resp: 12h04
